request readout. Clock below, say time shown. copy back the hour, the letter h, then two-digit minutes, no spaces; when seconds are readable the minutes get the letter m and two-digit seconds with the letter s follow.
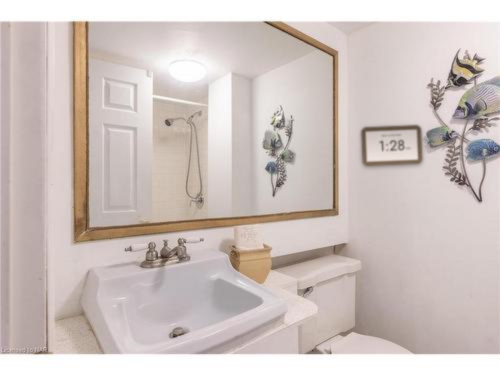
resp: 1h28
